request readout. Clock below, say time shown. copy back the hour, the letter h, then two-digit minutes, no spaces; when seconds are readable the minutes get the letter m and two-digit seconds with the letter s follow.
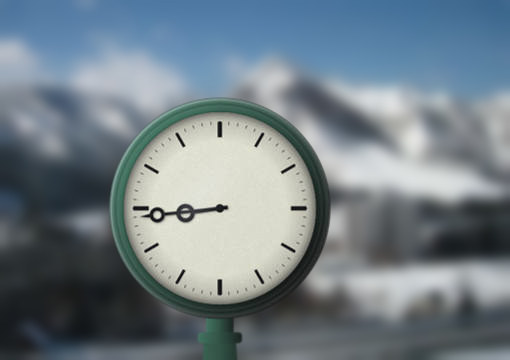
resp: 8h44
